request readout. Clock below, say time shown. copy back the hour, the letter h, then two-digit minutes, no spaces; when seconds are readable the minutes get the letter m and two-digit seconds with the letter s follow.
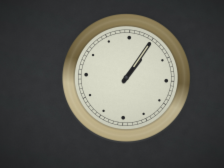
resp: 1h05
